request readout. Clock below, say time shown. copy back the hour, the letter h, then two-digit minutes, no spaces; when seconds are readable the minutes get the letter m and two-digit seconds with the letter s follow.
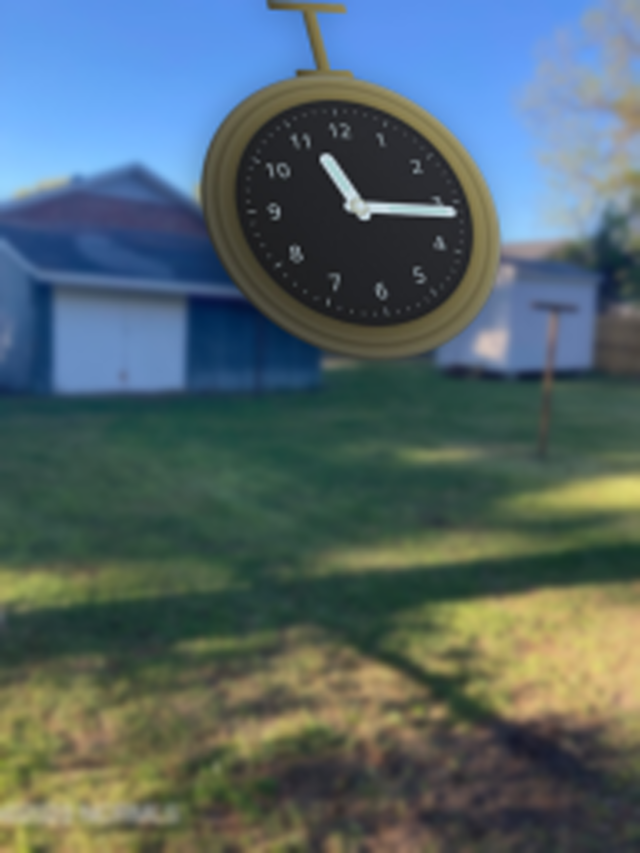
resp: 11h16
